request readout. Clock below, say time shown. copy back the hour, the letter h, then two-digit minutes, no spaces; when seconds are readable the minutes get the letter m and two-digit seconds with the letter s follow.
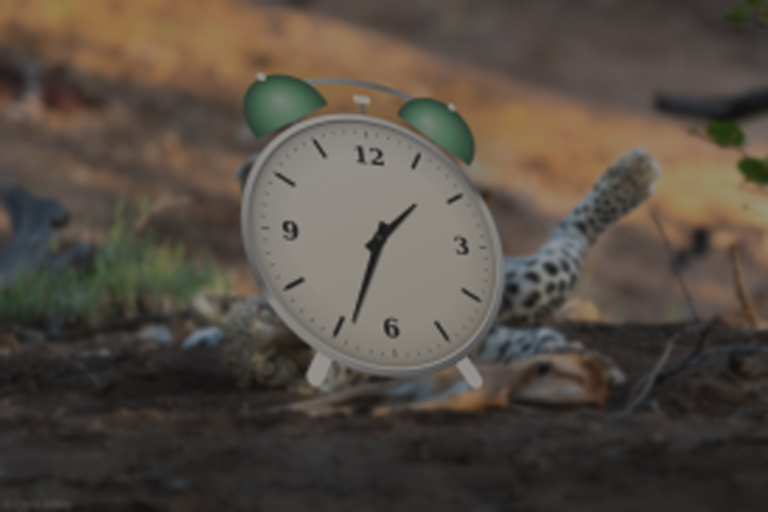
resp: 1h34
